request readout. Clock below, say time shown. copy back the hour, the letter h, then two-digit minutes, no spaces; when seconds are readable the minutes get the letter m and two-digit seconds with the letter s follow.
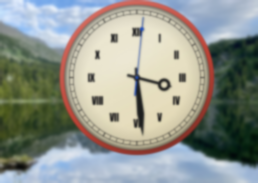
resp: 3h29m01s
